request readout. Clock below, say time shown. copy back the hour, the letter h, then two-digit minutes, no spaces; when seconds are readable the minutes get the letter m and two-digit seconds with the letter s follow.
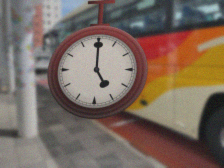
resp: 5h00
